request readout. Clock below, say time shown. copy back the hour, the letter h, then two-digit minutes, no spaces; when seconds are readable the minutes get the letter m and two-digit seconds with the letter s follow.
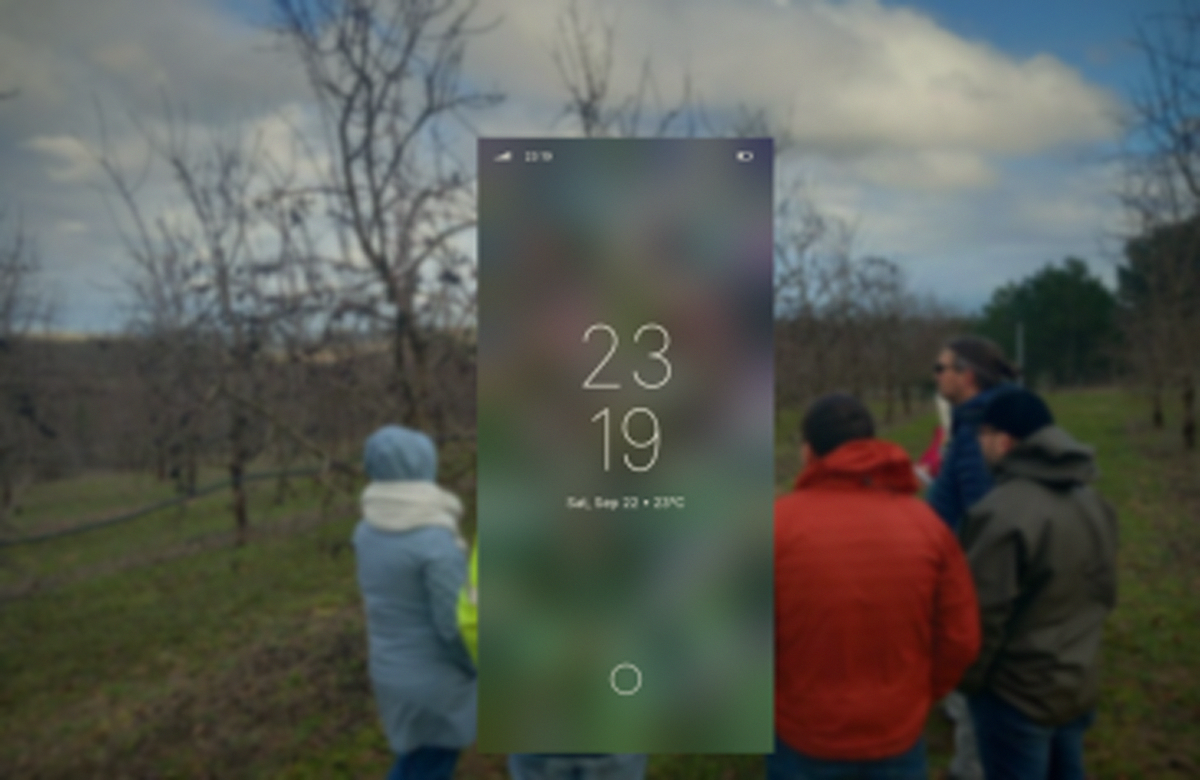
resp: 23h19
